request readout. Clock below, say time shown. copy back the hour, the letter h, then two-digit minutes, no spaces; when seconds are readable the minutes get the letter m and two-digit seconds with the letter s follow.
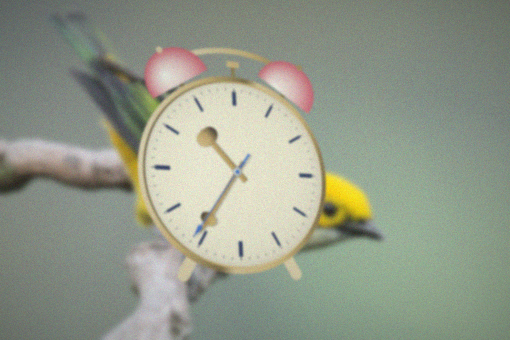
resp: 10h35m36s
